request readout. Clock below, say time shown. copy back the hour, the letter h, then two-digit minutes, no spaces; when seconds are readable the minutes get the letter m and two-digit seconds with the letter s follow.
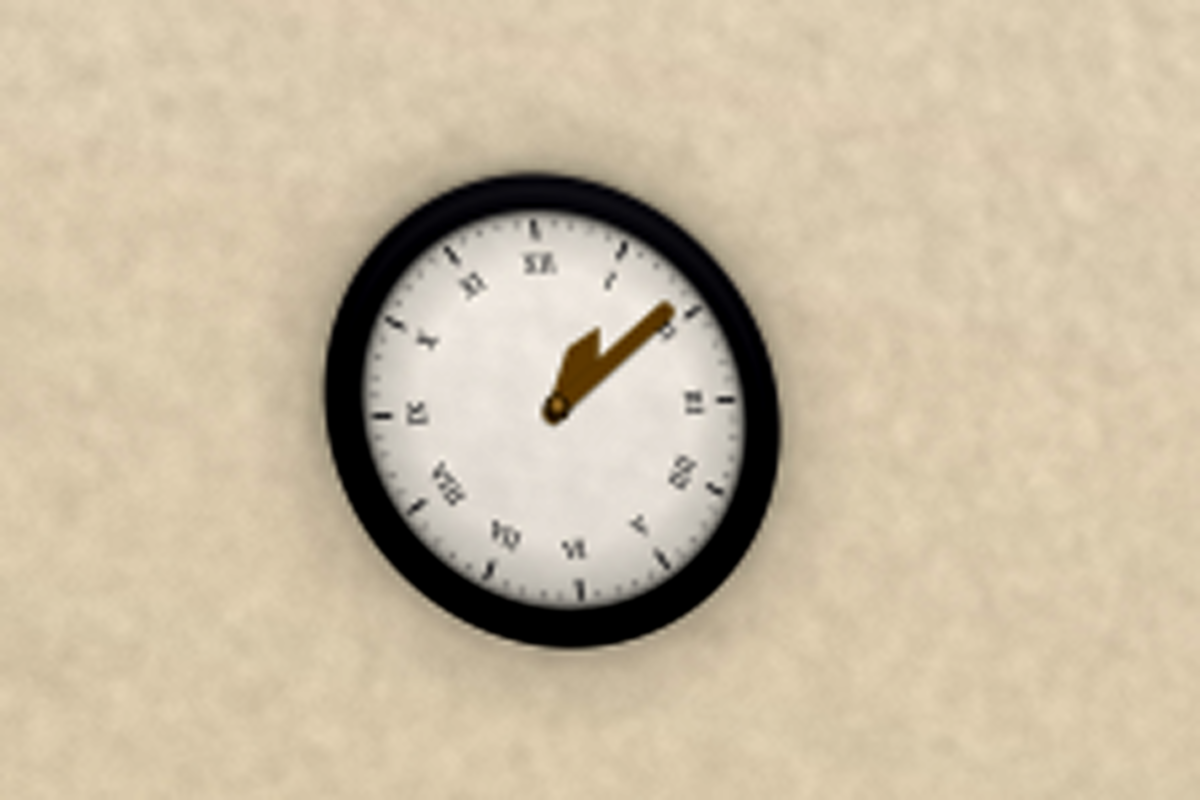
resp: 1h09
